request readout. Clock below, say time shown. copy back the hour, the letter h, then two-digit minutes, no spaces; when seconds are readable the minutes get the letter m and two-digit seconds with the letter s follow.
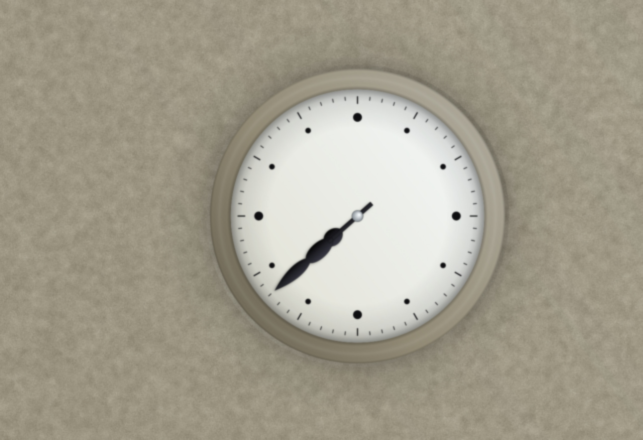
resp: 7h38
